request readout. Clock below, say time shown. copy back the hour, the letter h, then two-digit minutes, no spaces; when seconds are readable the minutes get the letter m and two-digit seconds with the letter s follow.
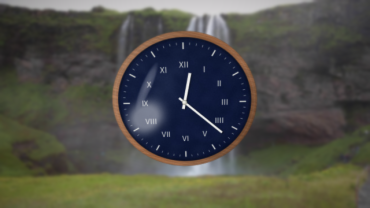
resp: 12h22
